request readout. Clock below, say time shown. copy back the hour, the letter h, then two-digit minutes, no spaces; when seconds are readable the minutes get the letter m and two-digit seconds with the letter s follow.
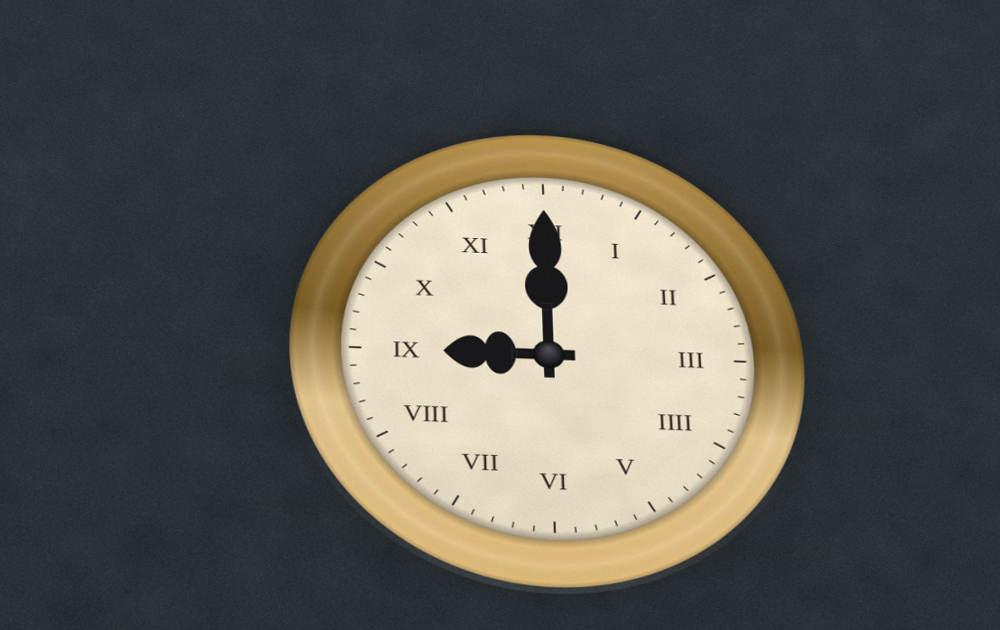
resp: 9h00
